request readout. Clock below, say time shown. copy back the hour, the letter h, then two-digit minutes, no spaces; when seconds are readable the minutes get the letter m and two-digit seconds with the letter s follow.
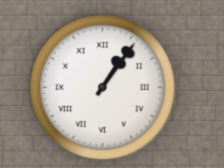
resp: 1h06
